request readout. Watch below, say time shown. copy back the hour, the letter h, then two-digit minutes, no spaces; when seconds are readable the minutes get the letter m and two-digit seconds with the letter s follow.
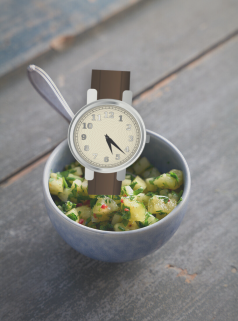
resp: 5h22
